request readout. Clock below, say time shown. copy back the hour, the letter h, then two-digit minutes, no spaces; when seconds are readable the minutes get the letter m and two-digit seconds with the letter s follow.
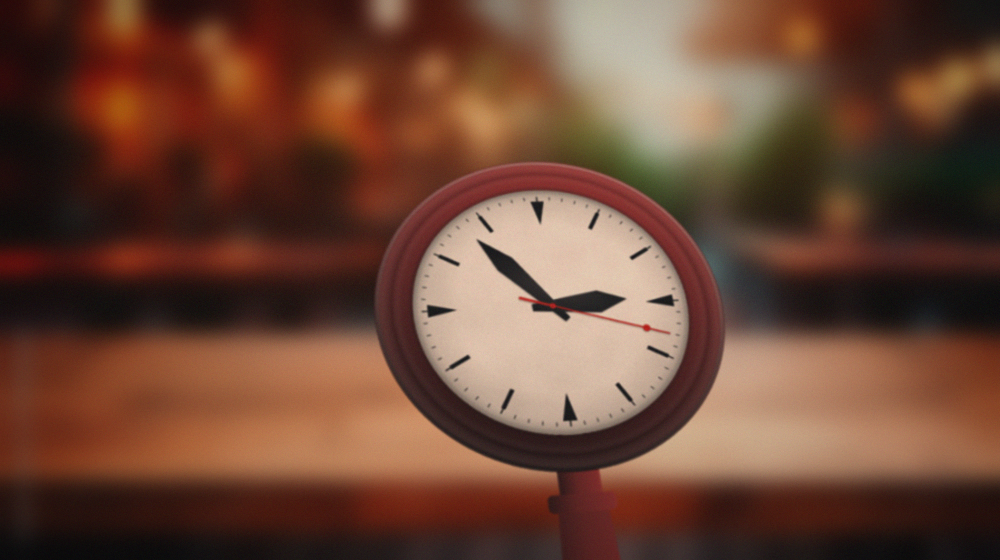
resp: 2h53m18s
